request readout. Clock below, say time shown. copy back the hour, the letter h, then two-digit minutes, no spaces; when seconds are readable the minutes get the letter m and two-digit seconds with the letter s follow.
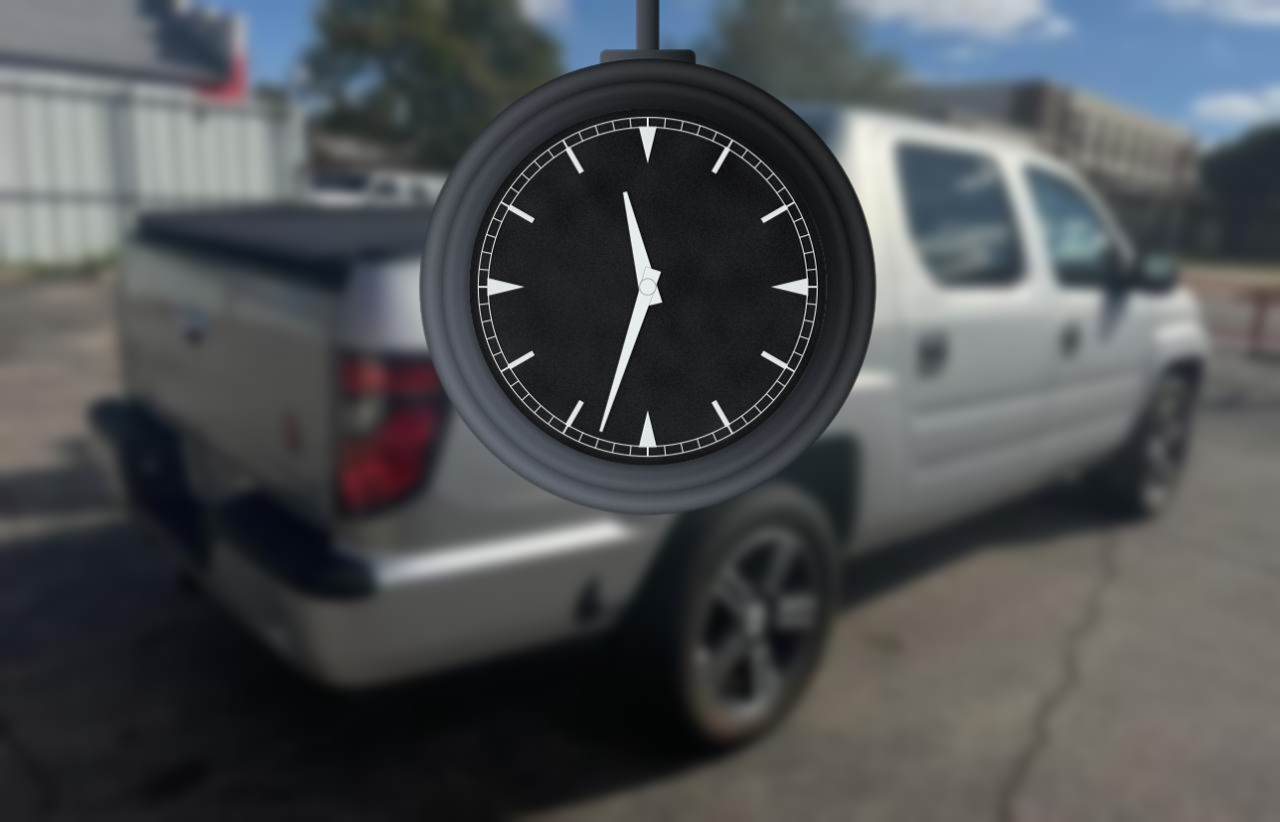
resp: 11h33
